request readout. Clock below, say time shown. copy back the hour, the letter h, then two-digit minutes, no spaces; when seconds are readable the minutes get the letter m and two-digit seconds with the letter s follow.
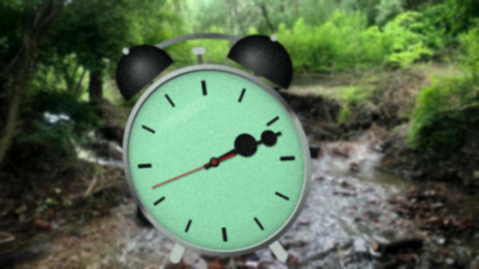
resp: 2h11m42s
